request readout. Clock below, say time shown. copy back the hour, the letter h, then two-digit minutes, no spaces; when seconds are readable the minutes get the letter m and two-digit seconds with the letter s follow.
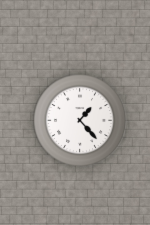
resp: 1h23
